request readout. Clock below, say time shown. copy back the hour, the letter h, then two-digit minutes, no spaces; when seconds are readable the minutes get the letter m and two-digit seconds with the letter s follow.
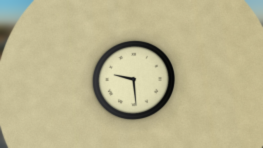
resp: 9h29
